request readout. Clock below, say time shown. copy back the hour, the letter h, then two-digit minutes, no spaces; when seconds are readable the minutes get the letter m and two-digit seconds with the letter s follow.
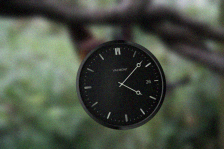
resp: 4h08
